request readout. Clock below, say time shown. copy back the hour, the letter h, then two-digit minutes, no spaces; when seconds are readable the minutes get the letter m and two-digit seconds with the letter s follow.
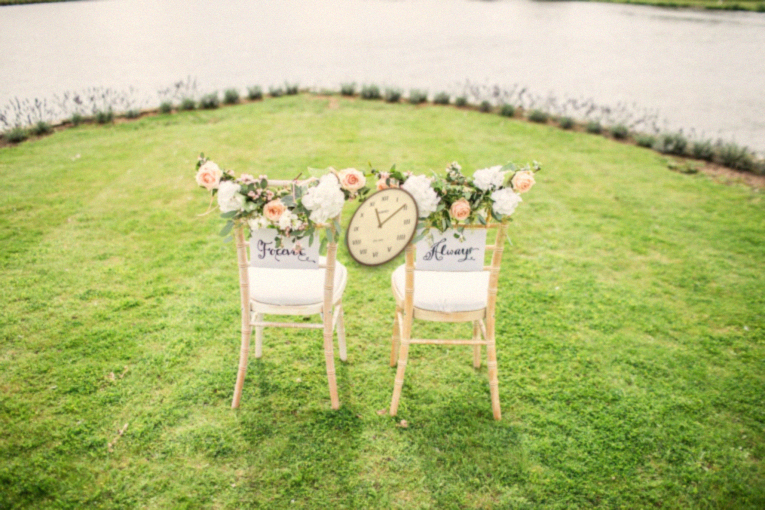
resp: 11h09
